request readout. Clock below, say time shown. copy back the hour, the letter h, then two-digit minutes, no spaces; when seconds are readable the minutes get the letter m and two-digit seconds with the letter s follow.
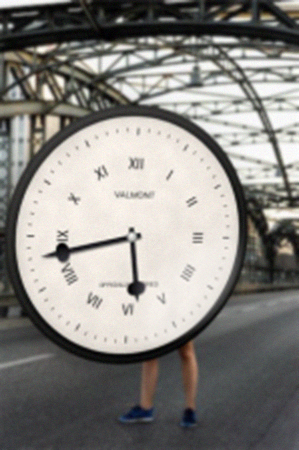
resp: 5h43
